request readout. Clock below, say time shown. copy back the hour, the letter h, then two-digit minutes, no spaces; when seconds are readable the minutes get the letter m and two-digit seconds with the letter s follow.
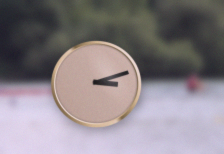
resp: 3h12
